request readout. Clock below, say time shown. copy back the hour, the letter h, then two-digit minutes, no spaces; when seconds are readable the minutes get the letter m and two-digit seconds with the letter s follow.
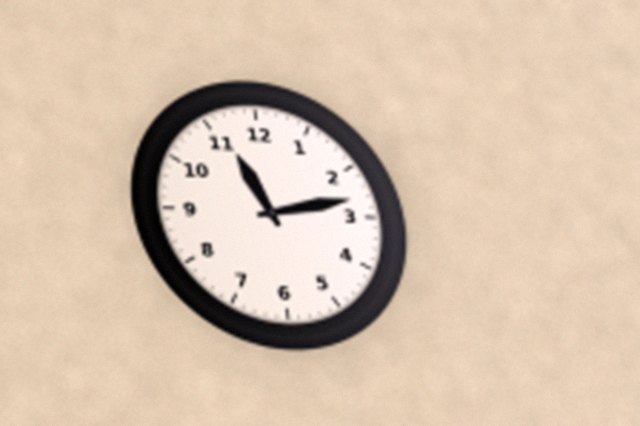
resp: 11h13
